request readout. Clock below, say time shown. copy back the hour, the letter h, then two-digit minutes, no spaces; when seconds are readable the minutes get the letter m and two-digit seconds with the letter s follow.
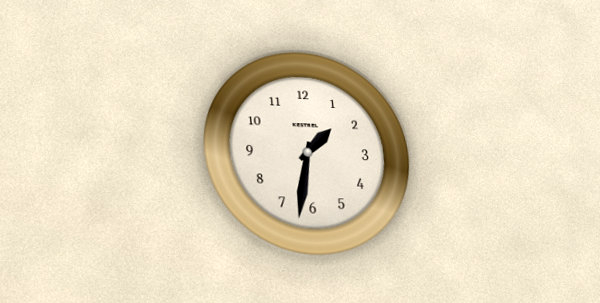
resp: 1h32
